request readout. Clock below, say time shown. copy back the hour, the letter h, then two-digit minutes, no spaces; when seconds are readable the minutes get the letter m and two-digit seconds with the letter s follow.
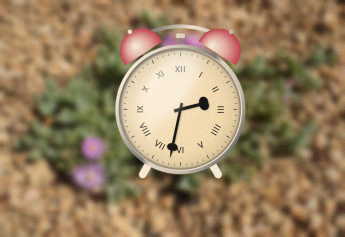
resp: 2h32
